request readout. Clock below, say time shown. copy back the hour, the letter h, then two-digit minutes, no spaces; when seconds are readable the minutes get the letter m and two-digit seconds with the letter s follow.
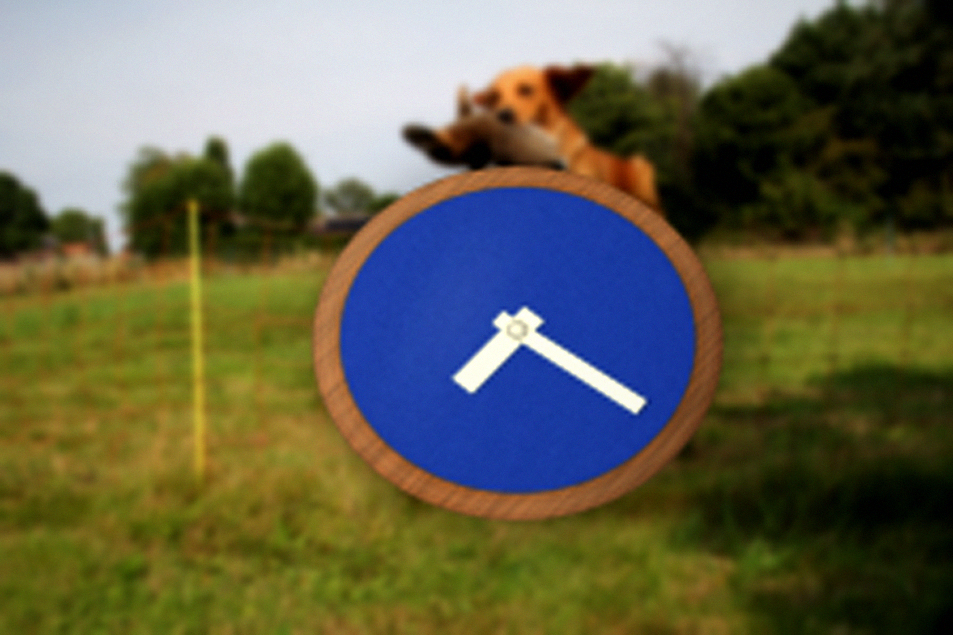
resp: 7h21
